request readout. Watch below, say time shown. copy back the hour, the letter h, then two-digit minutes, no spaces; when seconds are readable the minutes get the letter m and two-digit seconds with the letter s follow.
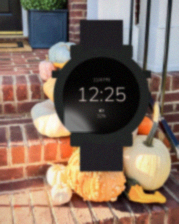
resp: 12h25
